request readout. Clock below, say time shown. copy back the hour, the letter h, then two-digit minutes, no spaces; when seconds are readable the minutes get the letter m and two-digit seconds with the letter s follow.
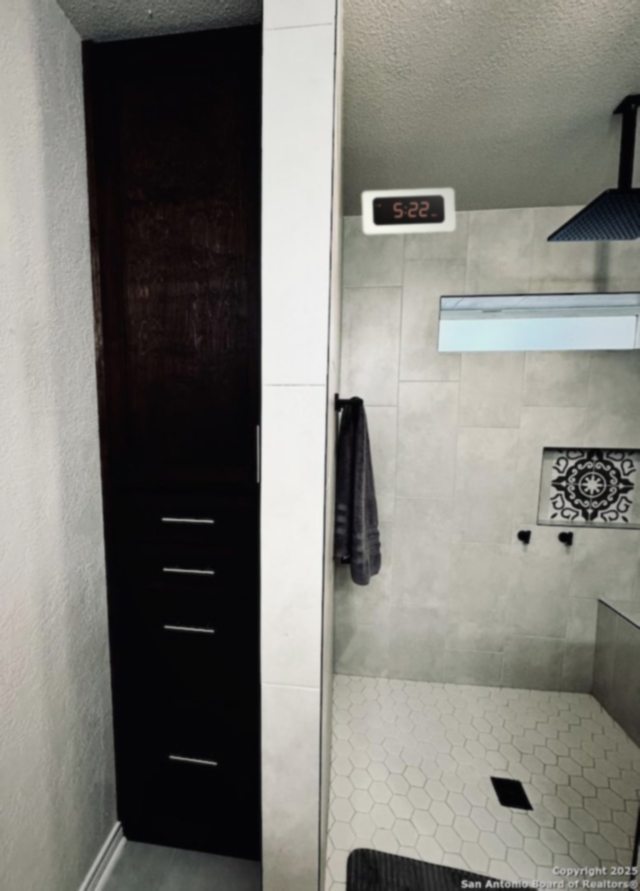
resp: 5h22
